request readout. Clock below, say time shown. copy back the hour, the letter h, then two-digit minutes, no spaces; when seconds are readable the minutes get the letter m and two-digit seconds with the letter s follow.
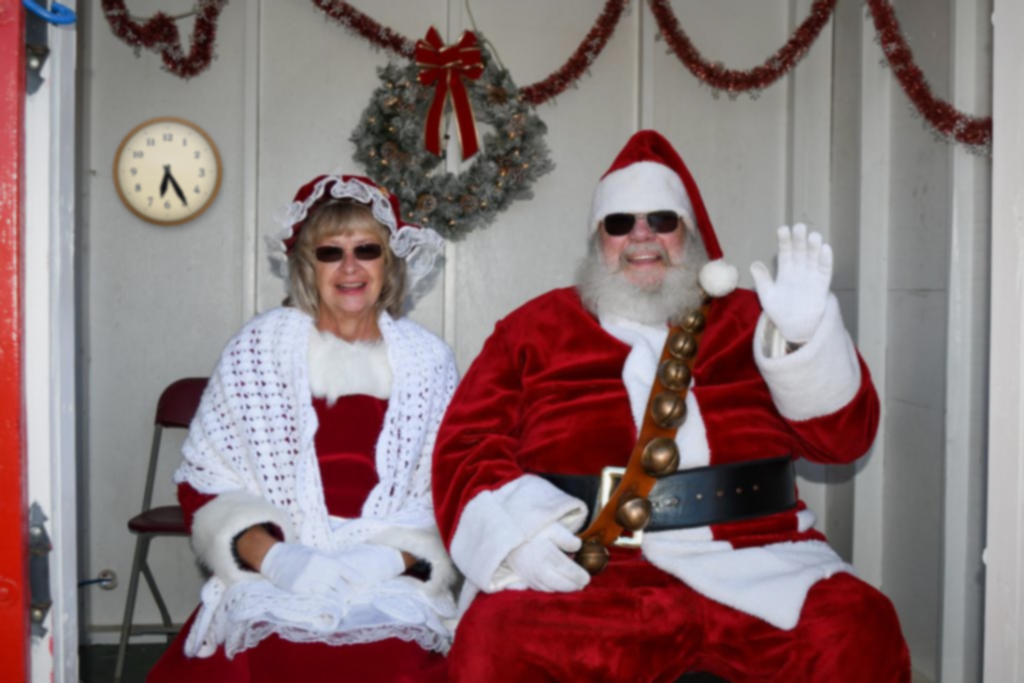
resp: 6h25
